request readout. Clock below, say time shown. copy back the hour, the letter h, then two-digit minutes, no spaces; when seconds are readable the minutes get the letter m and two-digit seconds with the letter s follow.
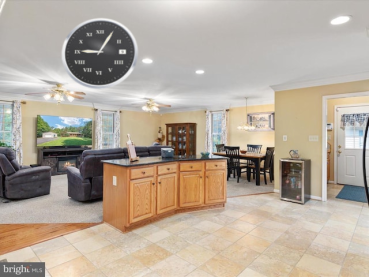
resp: 9h05
